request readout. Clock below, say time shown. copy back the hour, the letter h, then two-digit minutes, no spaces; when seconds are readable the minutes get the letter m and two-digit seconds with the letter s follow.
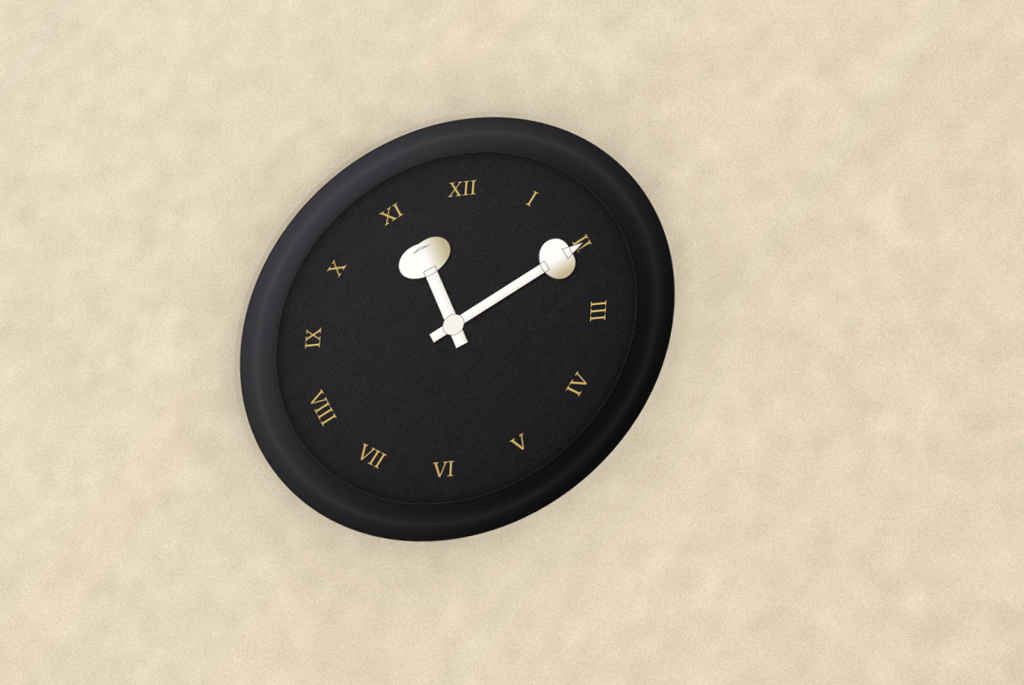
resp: 11h10
